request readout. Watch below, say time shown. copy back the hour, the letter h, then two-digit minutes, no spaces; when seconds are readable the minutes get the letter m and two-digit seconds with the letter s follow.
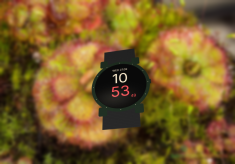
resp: 10h53
